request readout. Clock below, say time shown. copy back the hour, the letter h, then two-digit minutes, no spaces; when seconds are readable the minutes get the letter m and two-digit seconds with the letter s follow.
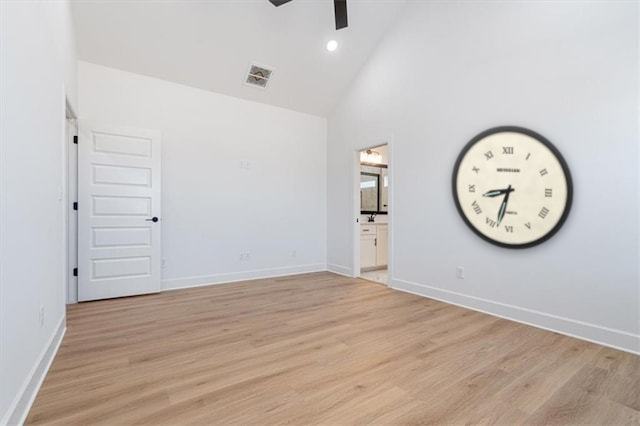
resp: 8h33
